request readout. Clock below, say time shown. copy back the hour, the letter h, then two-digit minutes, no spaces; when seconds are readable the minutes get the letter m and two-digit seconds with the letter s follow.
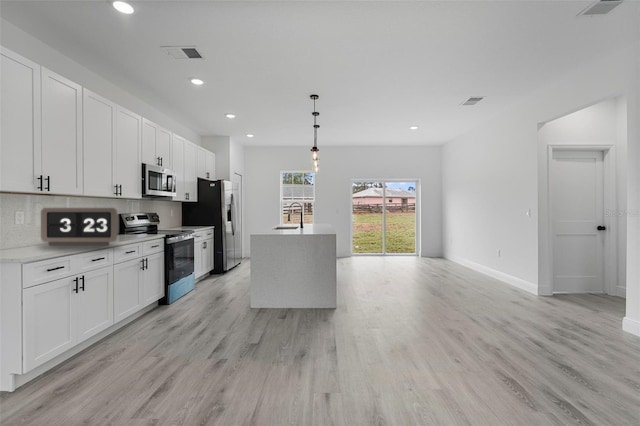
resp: 3h23
